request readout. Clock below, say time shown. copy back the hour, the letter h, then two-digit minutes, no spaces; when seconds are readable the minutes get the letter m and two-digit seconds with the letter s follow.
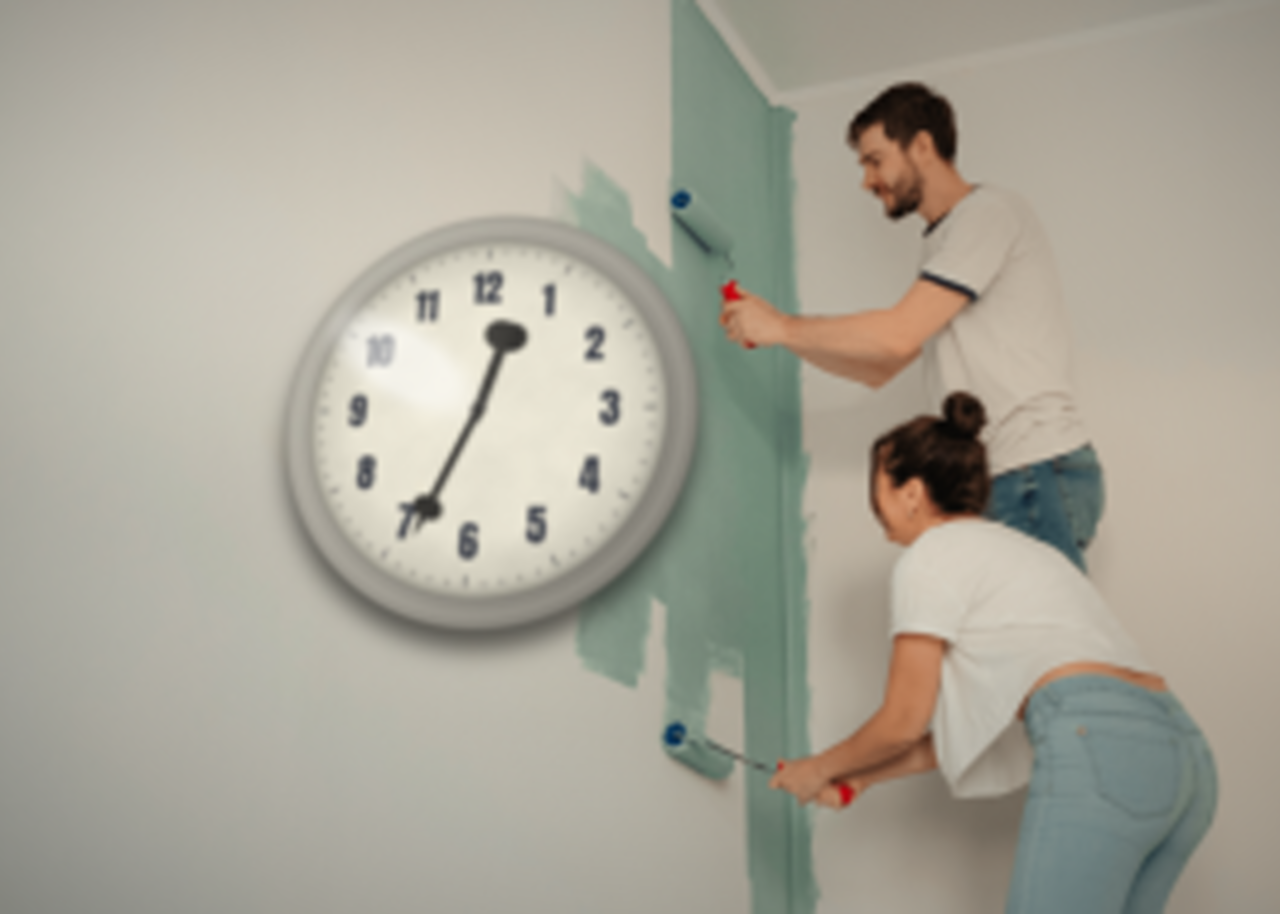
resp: 12h34
